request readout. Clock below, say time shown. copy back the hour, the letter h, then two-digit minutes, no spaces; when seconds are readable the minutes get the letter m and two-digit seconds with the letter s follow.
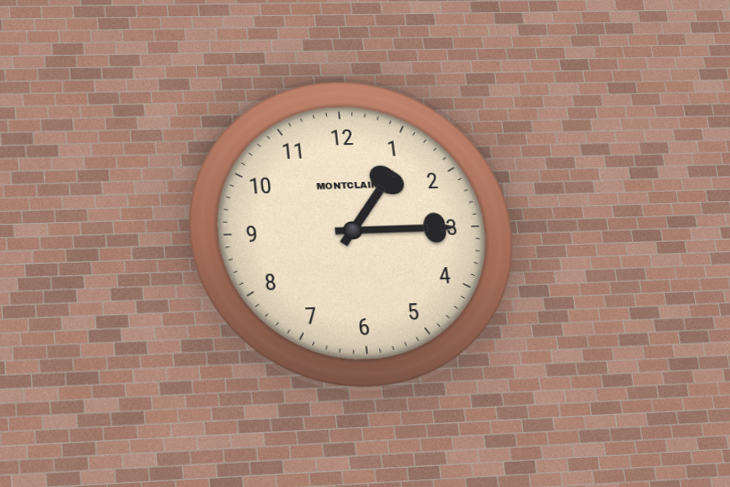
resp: 1h15
